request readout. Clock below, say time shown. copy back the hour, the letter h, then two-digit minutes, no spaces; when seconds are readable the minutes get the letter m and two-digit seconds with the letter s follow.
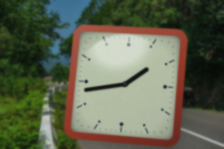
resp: 1h43
